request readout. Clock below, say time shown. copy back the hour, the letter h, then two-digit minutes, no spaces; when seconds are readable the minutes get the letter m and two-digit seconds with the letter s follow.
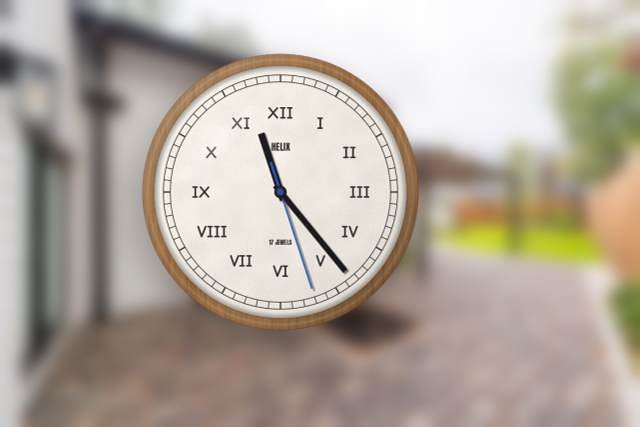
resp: 11h23m27s
